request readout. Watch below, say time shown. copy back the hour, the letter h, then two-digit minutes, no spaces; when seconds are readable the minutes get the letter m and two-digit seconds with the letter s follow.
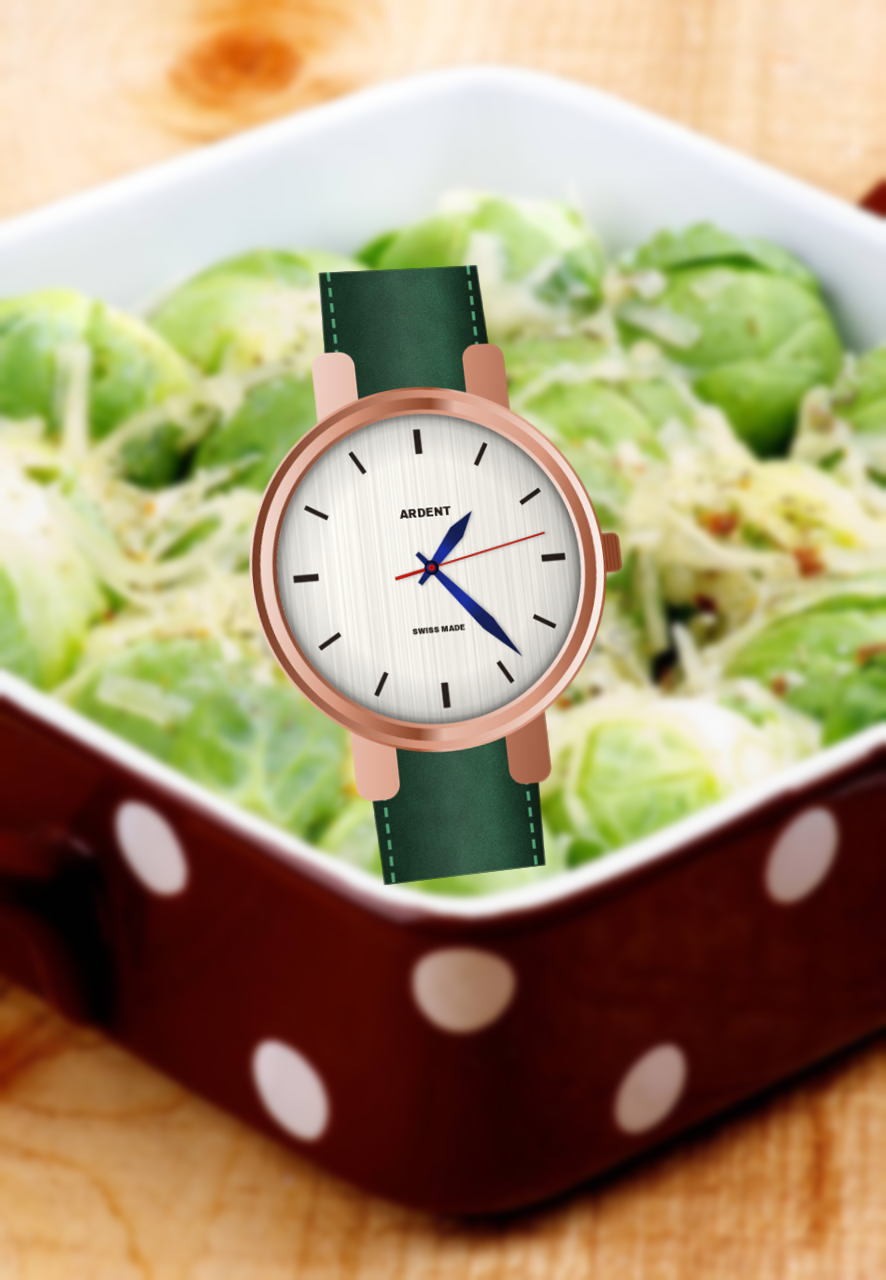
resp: 1h23m13s
